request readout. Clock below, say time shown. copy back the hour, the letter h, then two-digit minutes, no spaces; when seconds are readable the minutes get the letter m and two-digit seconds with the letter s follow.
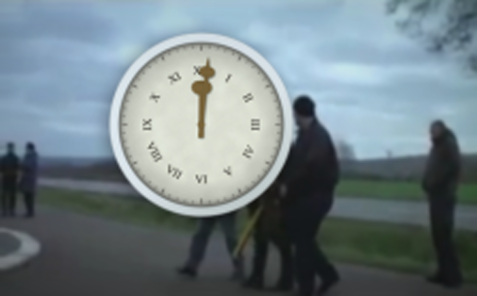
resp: 12h01
